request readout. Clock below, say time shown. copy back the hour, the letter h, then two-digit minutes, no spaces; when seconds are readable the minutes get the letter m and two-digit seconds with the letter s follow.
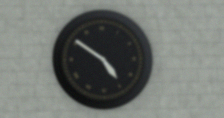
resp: 4h51
